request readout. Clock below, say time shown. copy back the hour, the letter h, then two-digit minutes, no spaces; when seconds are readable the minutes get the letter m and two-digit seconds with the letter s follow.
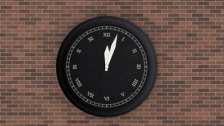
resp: 12h03
